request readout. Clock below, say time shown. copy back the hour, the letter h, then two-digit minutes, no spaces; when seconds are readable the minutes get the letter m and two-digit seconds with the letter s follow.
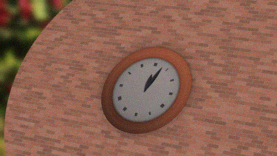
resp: 12h03
